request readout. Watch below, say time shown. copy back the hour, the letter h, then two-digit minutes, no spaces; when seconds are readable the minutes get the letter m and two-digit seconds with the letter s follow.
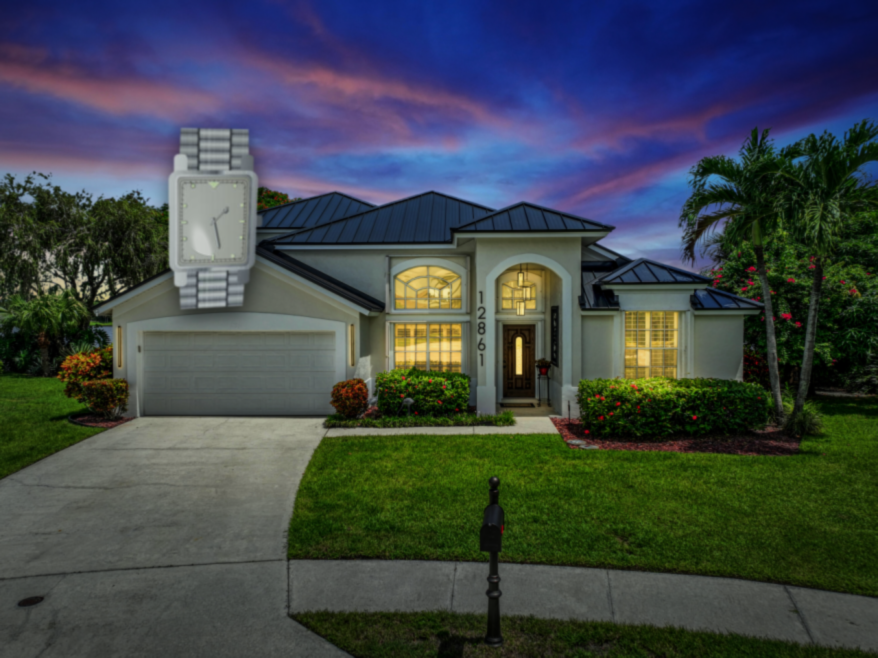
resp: 1h28
